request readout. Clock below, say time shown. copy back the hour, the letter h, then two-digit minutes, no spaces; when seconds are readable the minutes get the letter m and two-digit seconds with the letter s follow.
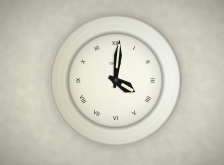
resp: 4h01
